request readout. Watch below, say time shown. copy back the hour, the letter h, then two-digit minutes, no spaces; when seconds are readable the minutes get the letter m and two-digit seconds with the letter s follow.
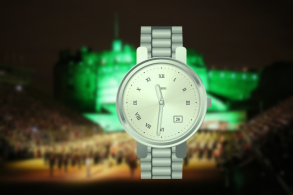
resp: 11h31
